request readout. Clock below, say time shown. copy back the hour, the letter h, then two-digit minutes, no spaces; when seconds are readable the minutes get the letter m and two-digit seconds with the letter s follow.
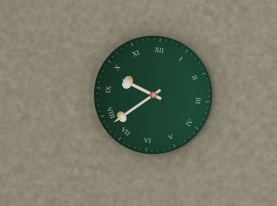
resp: 9h38
